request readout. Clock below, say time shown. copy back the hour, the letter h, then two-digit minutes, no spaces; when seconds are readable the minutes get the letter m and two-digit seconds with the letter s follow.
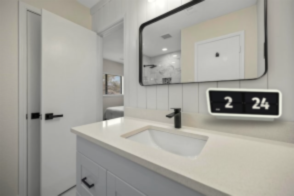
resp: 2h24
